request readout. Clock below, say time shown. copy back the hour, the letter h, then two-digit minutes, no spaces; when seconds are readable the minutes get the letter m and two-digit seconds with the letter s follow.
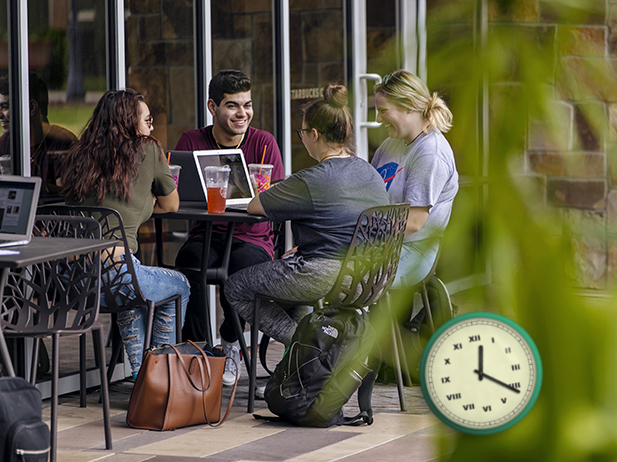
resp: 12h21
